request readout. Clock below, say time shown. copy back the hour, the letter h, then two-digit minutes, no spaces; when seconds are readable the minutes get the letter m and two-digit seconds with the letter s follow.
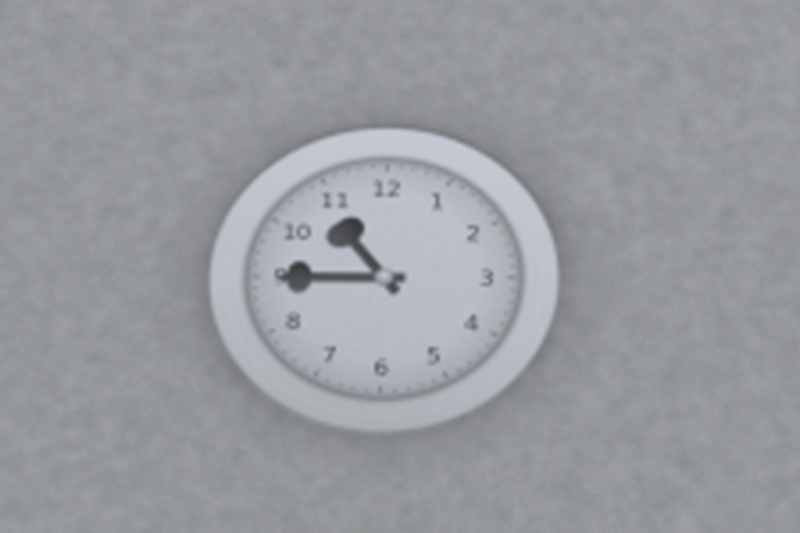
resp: 10h45
